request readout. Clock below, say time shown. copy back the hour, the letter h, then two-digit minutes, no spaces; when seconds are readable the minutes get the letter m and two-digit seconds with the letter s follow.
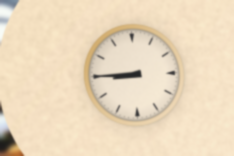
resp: 8h45
